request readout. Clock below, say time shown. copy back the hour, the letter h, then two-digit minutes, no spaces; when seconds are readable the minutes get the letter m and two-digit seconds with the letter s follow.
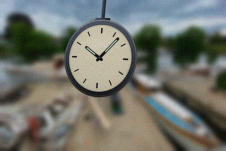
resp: 10h07
